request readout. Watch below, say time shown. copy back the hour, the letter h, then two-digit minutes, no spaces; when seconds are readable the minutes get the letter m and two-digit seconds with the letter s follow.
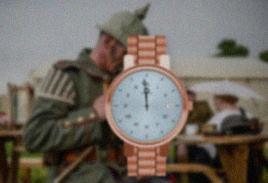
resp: 11h59
